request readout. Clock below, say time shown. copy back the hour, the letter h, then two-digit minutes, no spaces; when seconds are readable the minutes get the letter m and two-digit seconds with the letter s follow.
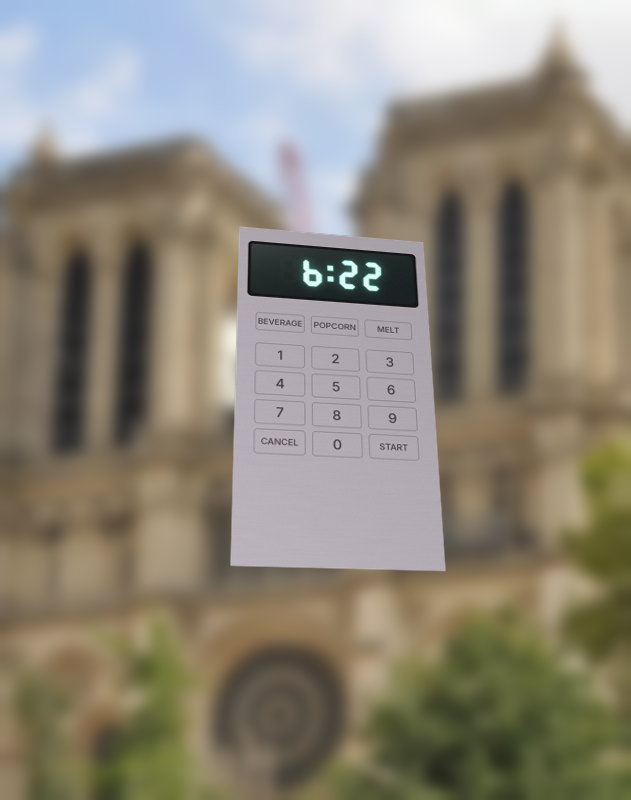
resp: 6h22
